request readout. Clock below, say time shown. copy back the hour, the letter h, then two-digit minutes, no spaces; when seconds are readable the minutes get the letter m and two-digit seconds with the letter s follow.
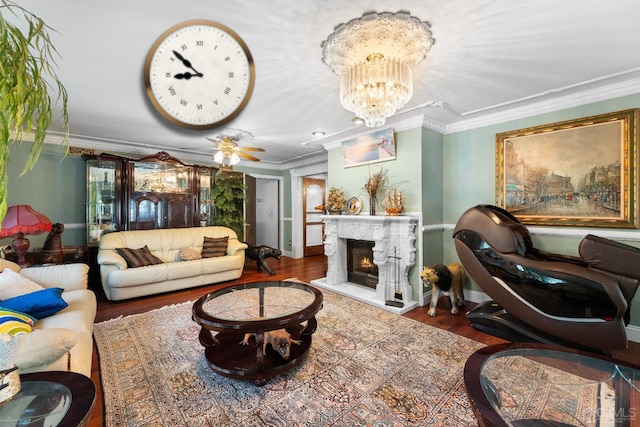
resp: 8h52
